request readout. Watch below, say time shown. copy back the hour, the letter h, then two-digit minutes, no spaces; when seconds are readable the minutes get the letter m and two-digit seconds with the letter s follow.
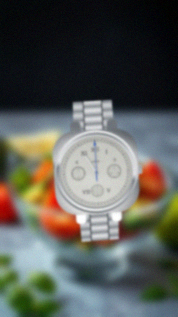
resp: 11h00
